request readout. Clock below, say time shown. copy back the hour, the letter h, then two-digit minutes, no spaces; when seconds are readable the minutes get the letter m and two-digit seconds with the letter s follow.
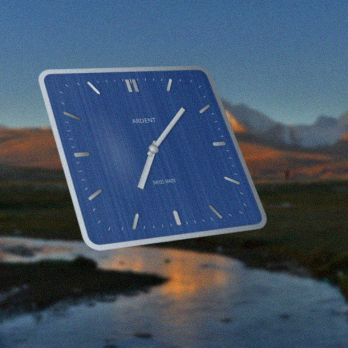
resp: 7h08
